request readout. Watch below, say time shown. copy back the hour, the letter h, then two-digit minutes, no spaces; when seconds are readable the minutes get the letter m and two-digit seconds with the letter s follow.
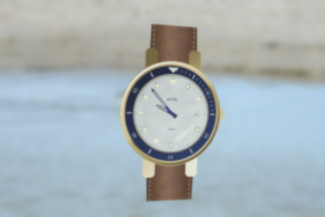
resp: 9h53
